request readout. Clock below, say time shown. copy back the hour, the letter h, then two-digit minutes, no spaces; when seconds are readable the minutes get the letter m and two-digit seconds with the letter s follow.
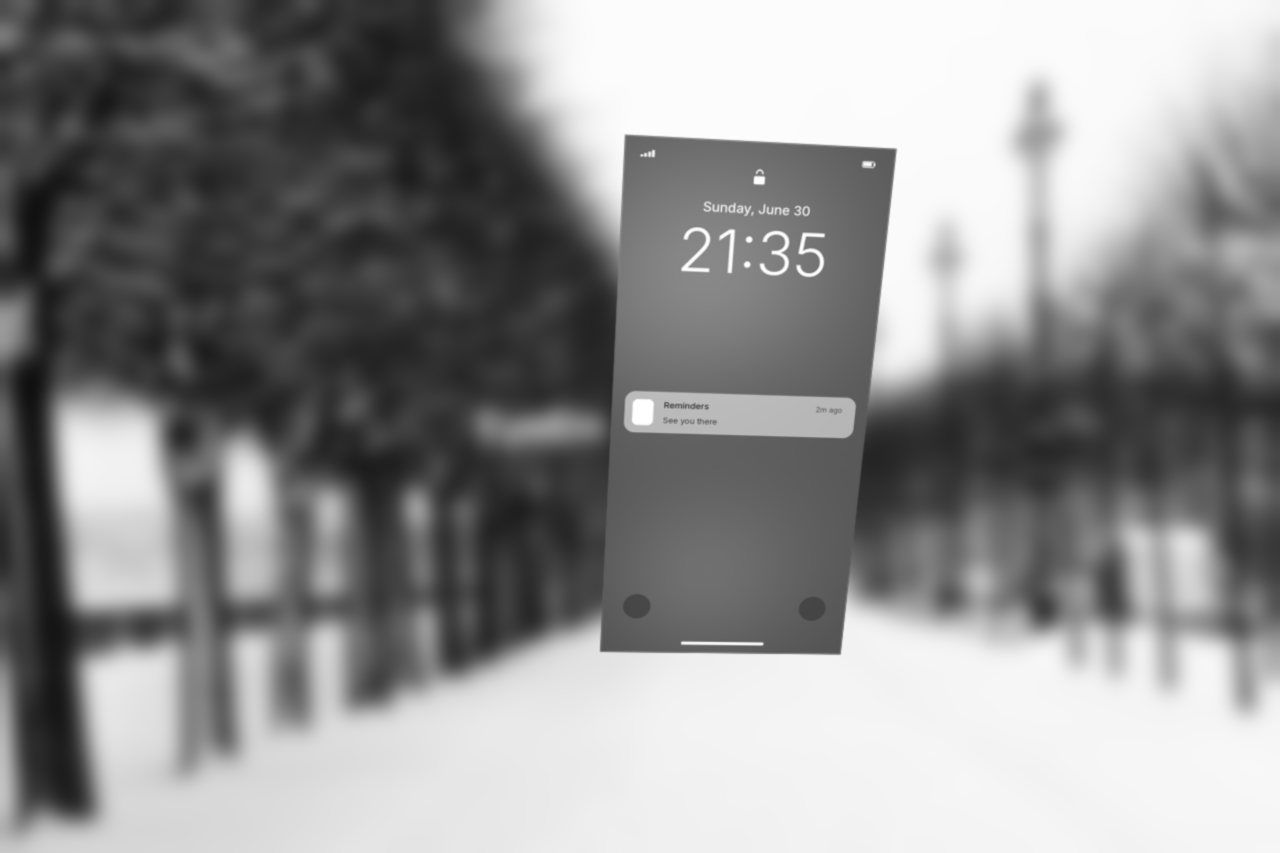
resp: 21h35
